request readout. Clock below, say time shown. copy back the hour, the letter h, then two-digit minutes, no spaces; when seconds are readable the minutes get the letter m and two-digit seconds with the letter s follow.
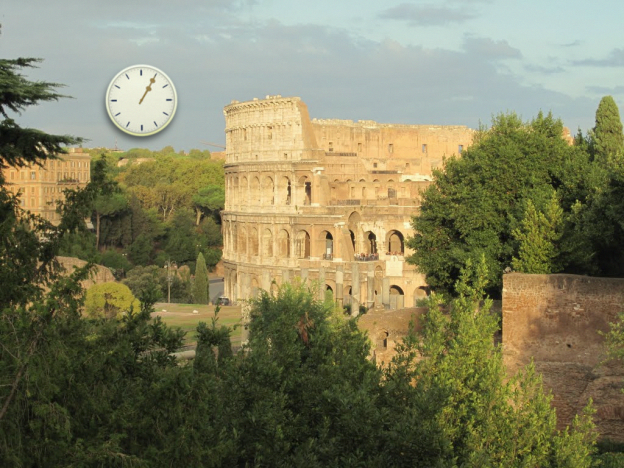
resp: 1h05
